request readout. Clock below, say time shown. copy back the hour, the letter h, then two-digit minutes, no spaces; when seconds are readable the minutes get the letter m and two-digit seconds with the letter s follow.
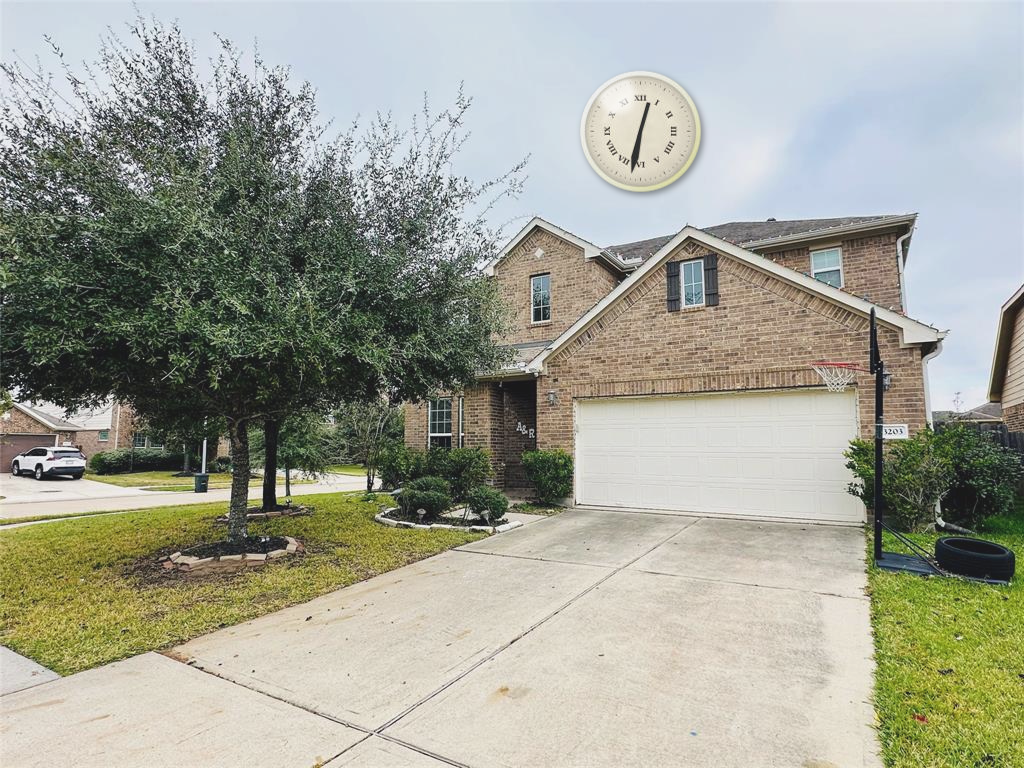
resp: 12h32
